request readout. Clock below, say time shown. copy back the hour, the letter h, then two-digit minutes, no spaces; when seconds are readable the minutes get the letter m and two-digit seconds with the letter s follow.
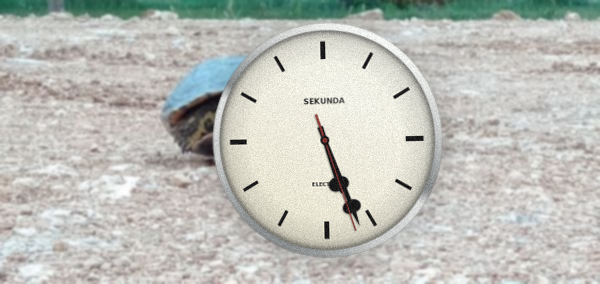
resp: 5h26m27s
